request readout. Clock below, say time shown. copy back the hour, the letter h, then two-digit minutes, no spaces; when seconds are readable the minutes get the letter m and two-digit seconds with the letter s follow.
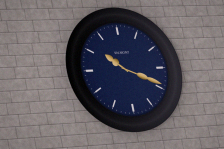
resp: 10h19
